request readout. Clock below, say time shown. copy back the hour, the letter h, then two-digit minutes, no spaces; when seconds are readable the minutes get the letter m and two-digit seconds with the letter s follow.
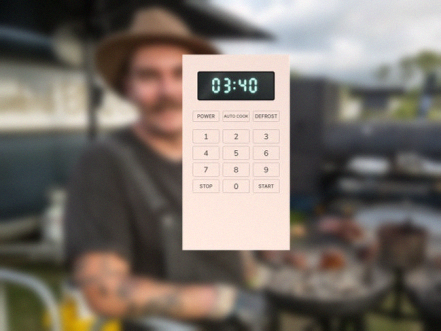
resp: 3h40
